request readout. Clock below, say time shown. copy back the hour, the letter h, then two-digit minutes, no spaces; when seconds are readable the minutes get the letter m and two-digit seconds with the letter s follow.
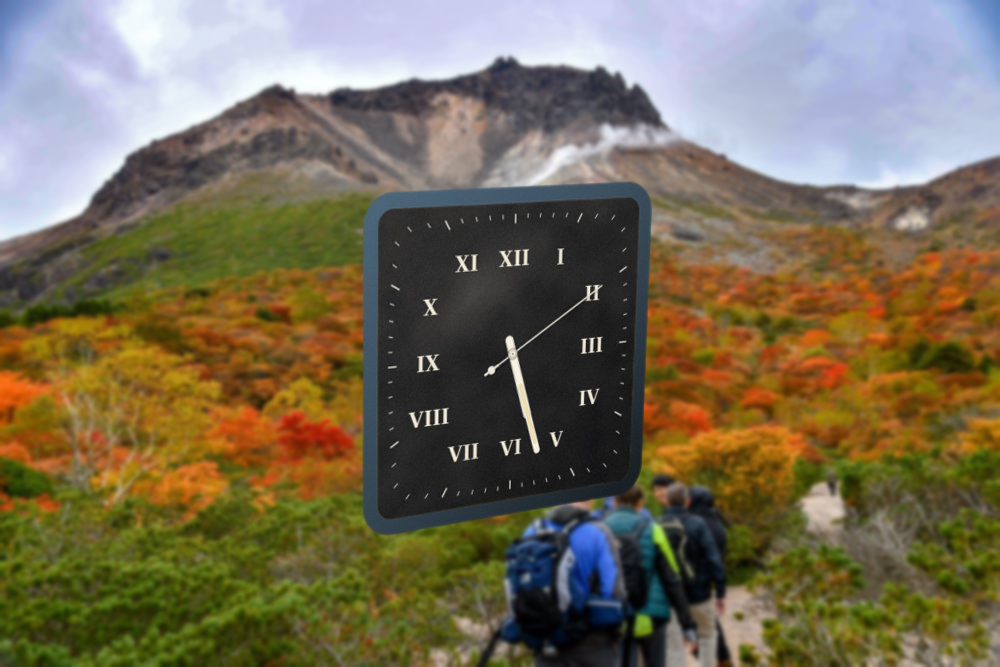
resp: 5h27m10s
